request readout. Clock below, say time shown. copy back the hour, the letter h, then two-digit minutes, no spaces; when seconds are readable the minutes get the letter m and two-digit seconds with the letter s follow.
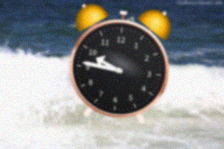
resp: 9h46
